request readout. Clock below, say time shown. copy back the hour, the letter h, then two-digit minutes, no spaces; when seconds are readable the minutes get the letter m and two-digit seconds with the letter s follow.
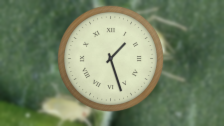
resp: 1h27
